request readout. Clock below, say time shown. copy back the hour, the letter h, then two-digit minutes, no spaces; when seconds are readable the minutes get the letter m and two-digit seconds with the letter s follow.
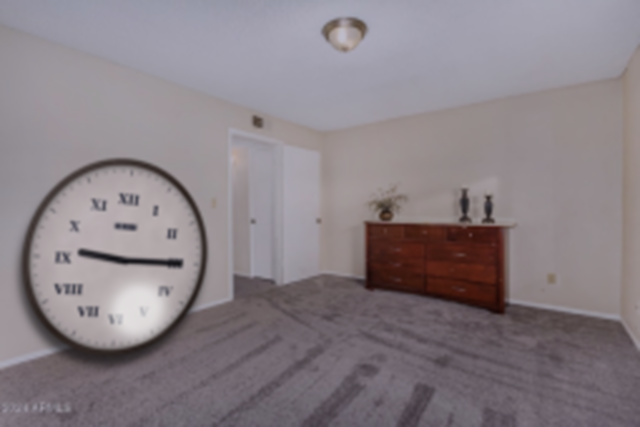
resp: 9h15
